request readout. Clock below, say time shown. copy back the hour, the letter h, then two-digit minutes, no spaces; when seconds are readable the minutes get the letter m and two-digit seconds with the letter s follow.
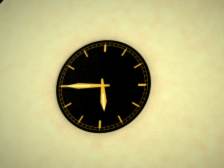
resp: 5h45
